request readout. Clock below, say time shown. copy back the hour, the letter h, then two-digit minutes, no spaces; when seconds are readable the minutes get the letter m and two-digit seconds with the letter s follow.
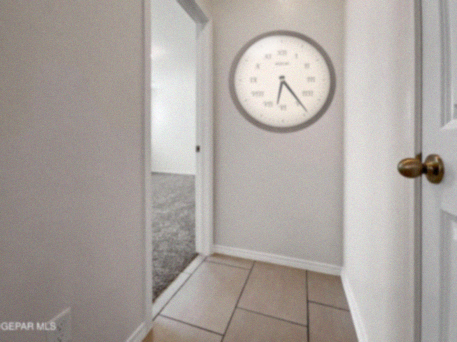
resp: 6h24
